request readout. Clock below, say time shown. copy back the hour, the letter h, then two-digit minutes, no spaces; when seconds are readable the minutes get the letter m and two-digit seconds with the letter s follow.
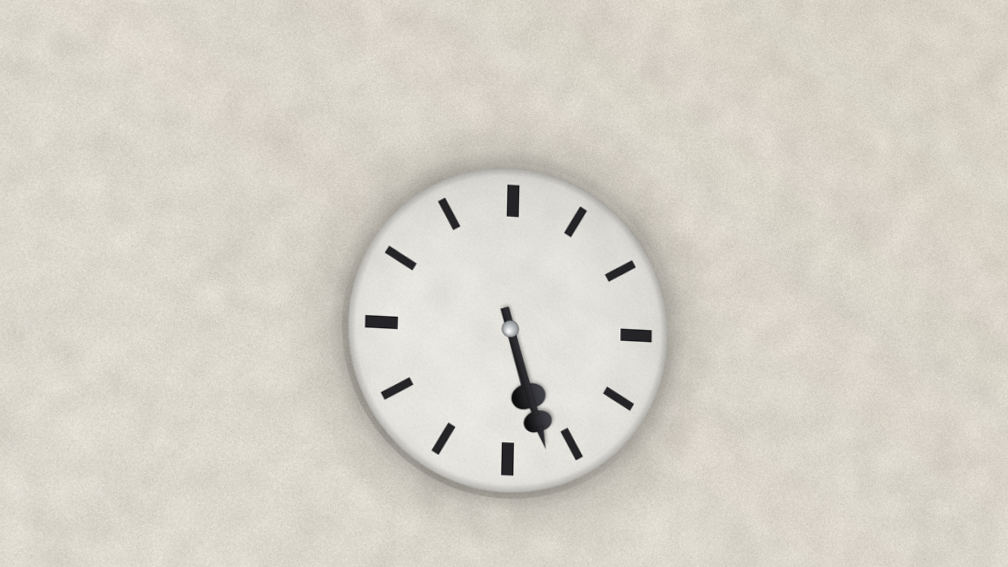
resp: 5h27
